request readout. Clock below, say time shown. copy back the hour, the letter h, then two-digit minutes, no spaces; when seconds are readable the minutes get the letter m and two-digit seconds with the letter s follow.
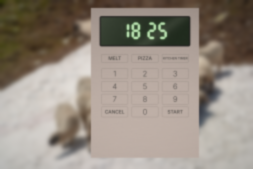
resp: 18h25
